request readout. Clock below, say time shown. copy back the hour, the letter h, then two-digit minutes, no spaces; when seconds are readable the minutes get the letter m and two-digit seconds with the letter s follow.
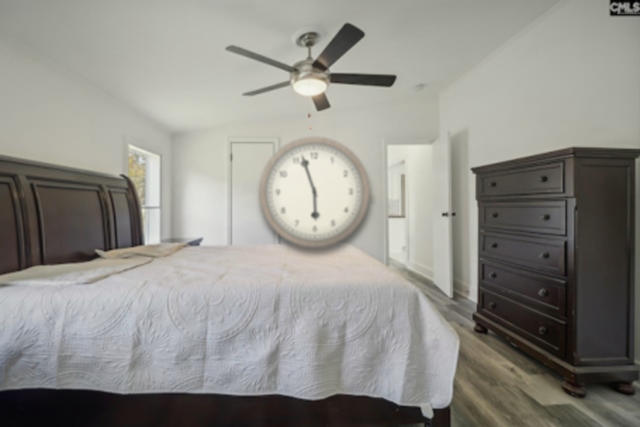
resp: 5h57
